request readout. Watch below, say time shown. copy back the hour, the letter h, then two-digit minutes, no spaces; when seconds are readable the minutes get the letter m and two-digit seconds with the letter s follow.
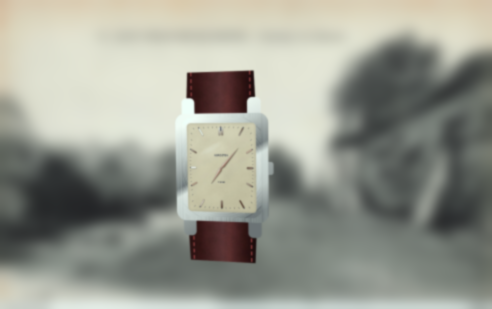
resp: 7h07
